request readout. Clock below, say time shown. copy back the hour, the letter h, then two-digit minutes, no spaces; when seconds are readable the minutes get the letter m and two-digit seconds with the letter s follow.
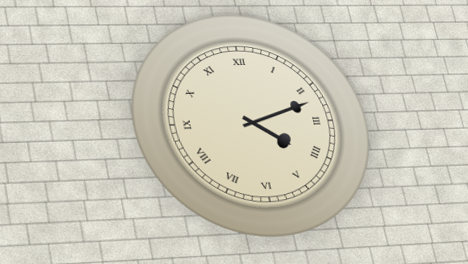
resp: 4h12
